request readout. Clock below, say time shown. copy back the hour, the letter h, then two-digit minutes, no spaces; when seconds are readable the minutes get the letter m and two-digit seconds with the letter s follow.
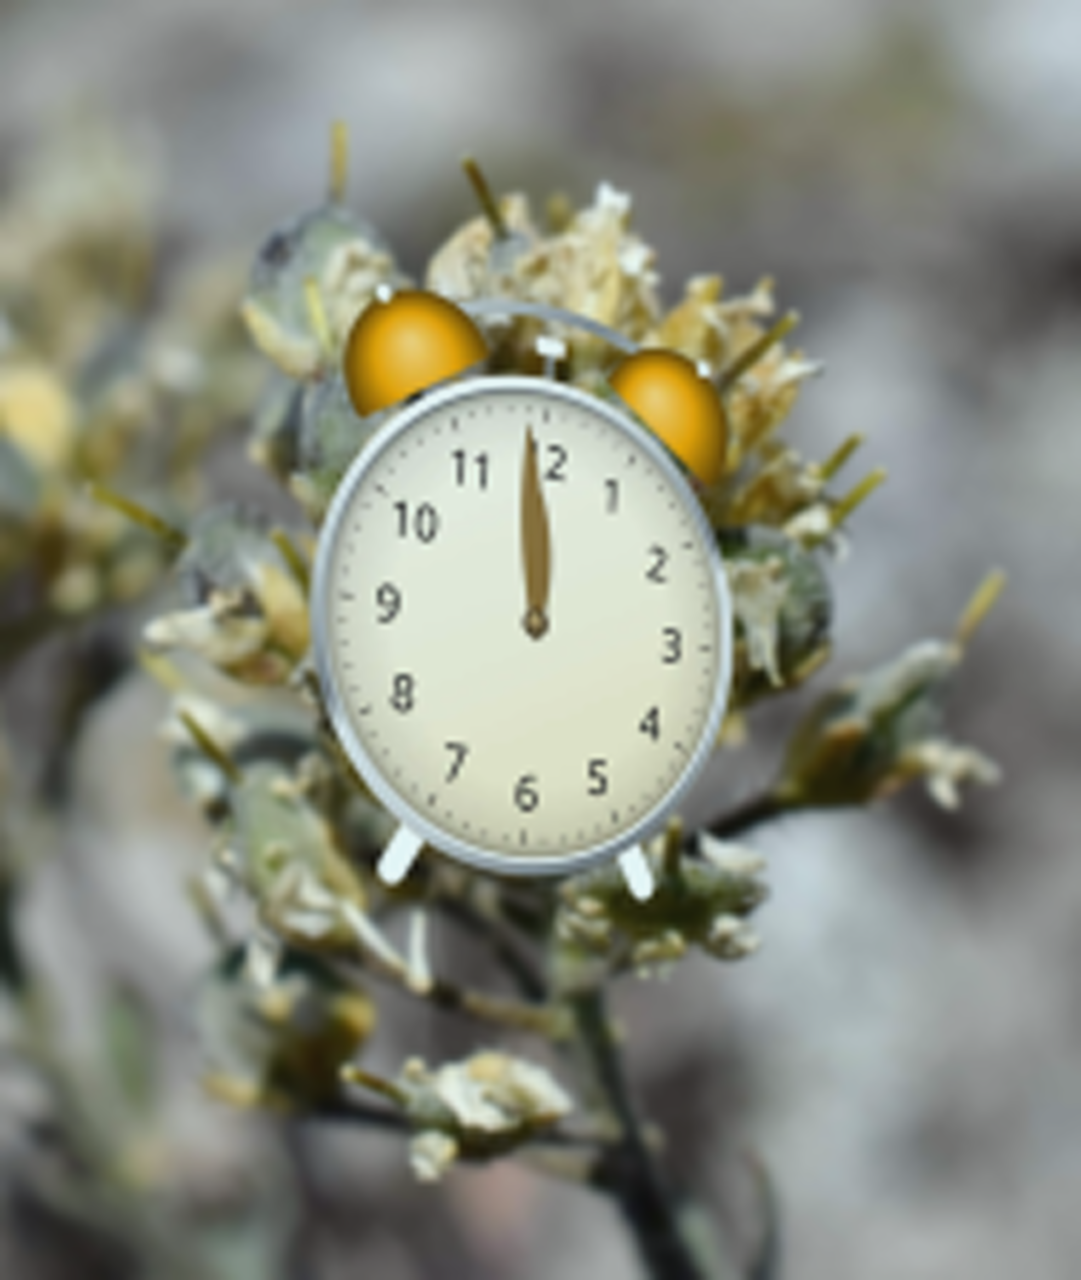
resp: 11h59
